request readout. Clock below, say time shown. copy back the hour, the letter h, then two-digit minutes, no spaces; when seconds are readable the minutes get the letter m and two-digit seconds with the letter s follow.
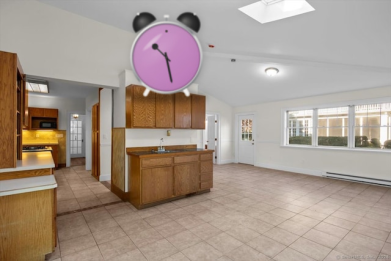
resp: 10h28
